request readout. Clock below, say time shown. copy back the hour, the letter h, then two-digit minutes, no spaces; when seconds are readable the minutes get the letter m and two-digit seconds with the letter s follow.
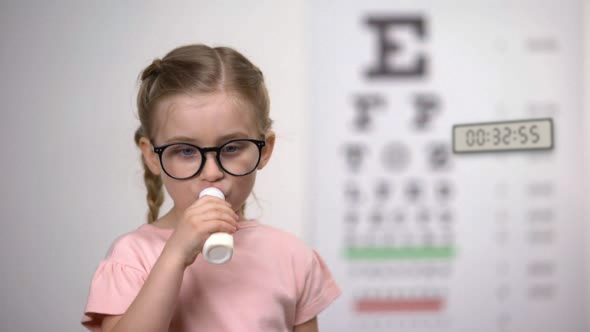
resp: 0h32m55s
